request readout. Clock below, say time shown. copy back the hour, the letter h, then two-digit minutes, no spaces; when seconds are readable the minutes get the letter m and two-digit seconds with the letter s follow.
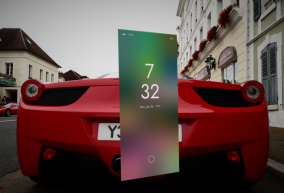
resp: 7h32
